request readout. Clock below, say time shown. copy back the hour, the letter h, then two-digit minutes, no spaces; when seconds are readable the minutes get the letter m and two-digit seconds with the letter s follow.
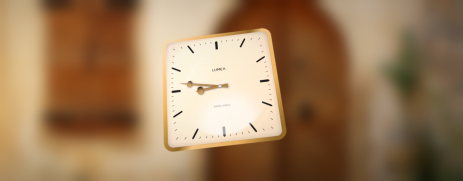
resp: 8h47
